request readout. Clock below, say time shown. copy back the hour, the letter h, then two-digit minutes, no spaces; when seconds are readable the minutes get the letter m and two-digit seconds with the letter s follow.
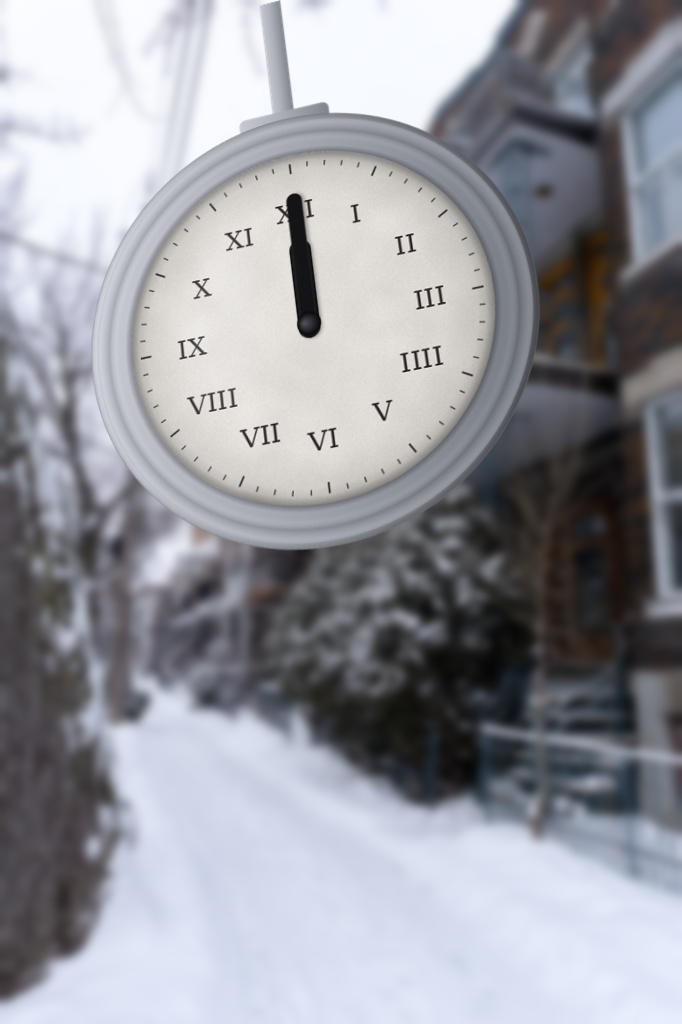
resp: 12h00
